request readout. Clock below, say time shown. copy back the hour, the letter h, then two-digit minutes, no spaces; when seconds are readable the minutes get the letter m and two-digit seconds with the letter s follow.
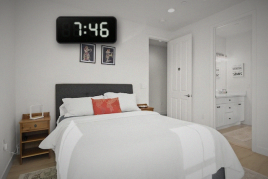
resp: 7h46
